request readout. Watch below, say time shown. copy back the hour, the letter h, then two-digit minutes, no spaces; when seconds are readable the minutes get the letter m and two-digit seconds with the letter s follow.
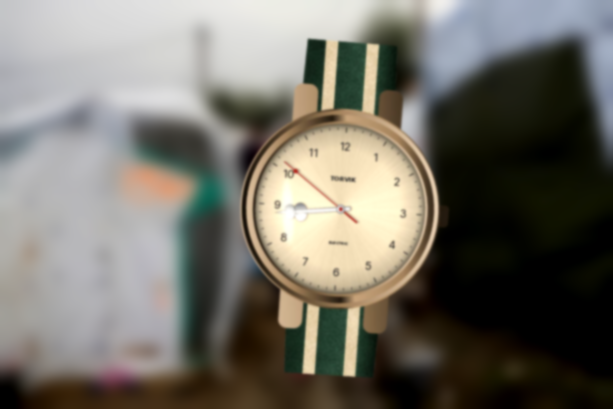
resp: 8h43m51s
